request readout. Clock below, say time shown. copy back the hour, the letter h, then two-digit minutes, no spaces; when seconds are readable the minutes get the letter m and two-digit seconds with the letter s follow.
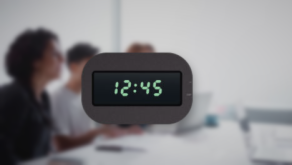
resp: 12h45
